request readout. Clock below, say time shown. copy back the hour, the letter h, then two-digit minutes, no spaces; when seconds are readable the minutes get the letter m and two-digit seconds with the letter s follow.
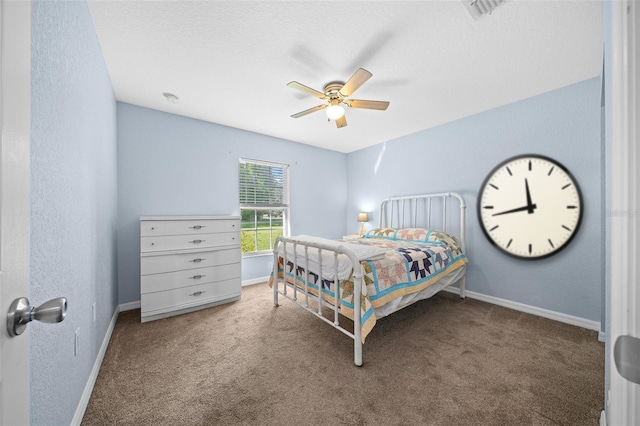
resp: 11h43
